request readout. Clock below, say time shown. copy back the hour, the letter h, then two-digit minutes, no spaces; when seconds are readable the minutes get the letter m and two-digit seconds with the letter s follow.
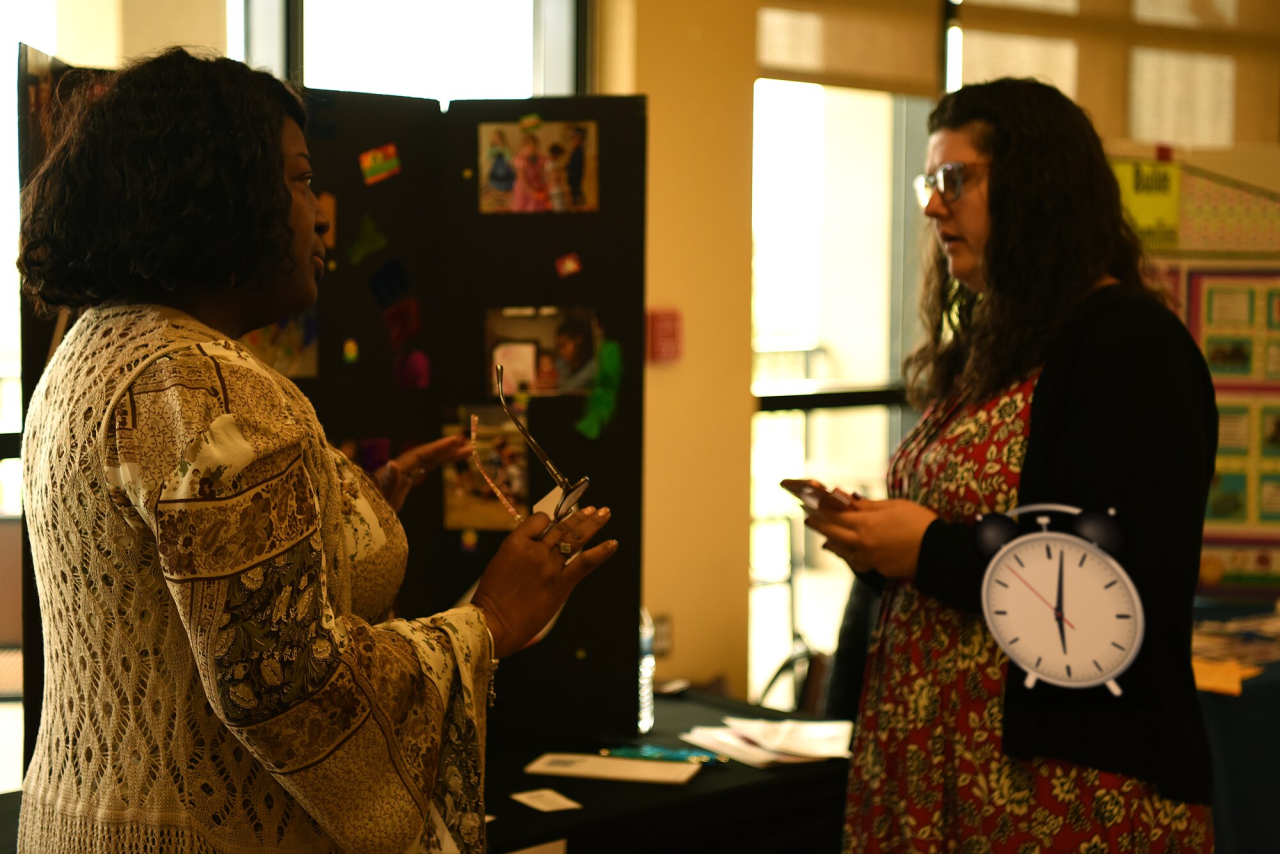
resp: 6h01m53s
